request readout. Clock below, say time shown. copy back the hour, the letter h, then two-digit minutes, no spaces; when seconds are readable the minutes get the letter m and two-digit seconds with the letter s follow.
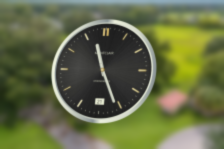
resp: 11h26
